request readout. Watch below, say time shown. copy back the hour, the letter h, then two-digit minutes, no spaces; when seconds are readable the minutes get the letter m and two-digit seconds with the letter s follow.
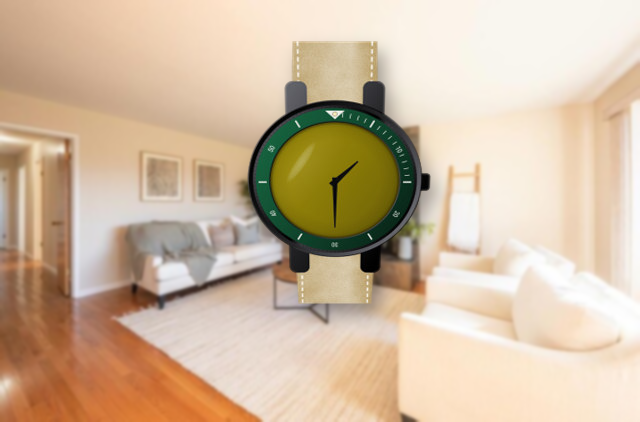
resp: 1h30
